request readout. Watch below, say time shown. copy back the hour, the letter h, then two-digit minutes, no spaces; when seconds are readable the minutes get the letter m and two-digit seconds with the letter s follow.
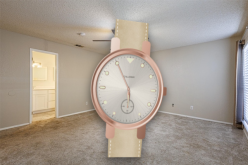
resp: 5h55
